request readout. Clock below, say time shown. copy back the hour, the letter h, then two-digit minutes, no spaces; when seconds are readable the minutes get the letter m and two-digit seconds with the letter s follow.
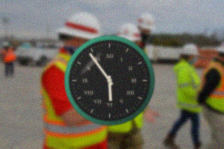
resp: 5h54
